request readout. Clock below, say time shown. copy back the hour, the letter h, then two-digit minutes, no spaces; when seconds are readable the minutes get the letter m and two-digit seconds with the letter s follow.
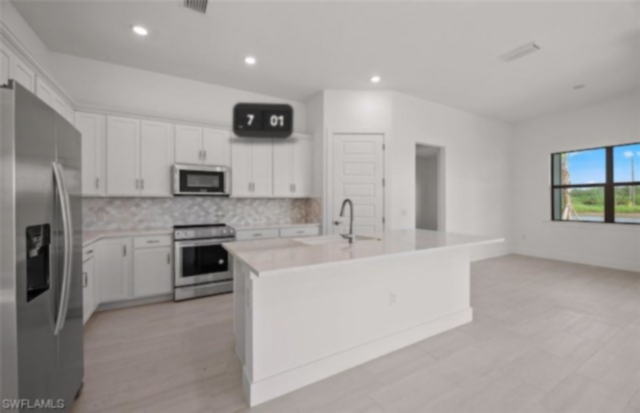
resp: 7h01
